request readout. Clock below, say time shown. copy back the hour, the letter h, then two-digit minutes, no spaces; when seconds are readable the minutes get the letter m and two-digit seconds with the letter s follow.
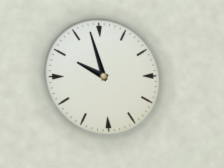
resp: 9h58
